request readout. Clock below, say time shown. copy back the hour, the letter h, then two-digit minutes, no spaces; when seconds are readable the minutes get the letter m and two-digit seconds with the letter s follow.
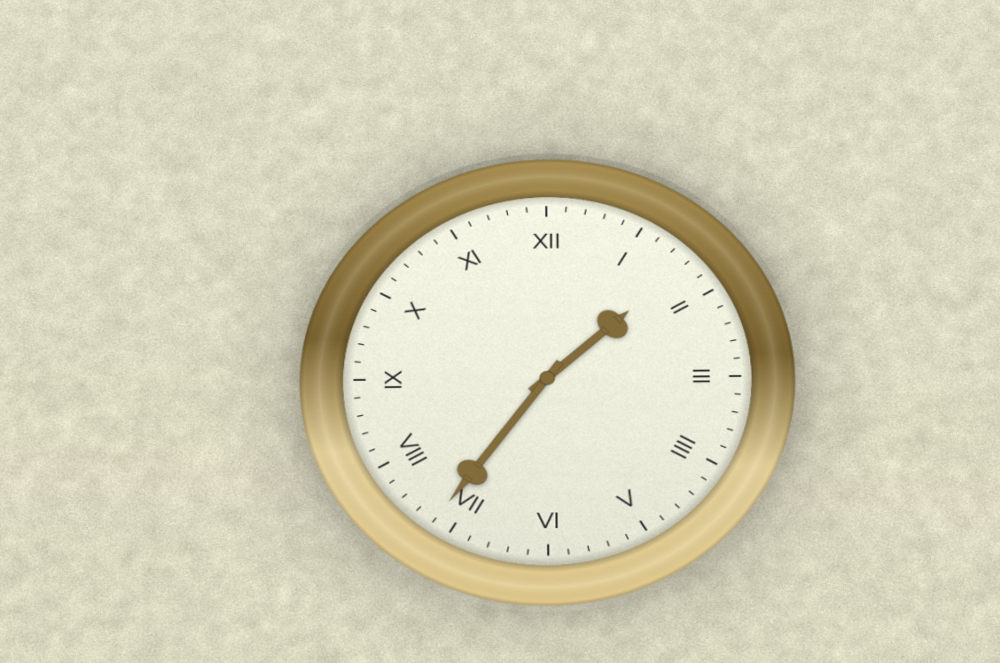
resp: 1h36
